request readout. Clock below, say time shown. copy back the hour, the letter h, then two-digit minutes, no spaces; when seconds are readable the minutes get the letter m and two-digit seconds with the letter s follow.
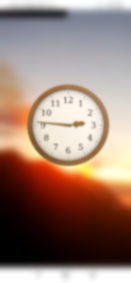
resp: 2h46
